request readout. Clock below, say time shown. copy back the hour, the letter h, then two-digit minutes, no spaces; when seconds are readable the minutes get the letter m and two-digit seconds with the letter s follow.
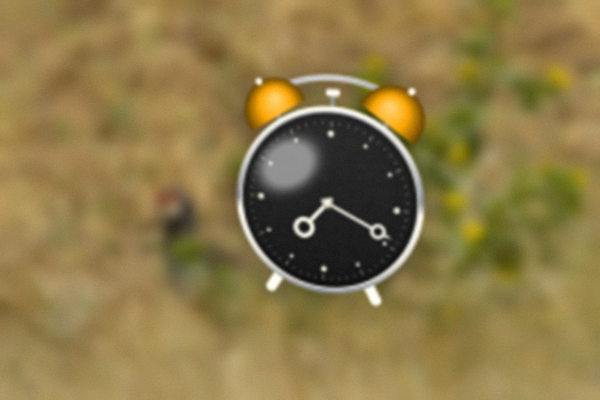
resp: 7h19
